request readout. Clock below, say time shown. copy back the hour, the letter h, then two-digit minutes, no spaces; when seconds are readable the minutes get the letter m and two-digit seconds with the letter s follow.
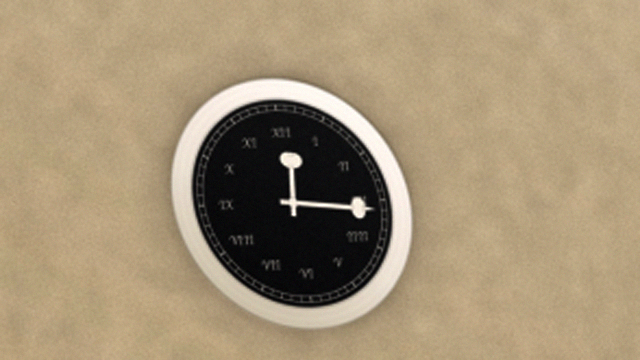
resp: 12h16
